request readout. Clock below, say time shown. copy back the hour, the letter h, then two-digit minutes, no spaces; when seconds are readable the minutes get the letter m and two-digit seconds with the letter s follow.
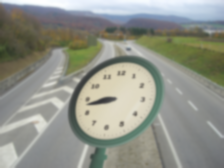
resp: 8h43
